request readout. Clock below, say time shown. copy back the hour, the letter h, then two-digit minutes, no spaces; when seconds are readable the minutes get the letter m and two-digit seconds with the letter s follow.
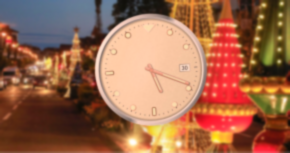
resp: 5h19
